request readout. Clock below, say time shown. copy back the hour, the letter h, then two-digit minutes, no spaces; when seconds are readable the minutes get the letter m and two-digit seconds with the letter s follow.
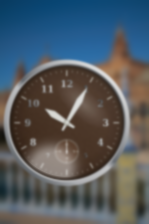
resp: 10h05
